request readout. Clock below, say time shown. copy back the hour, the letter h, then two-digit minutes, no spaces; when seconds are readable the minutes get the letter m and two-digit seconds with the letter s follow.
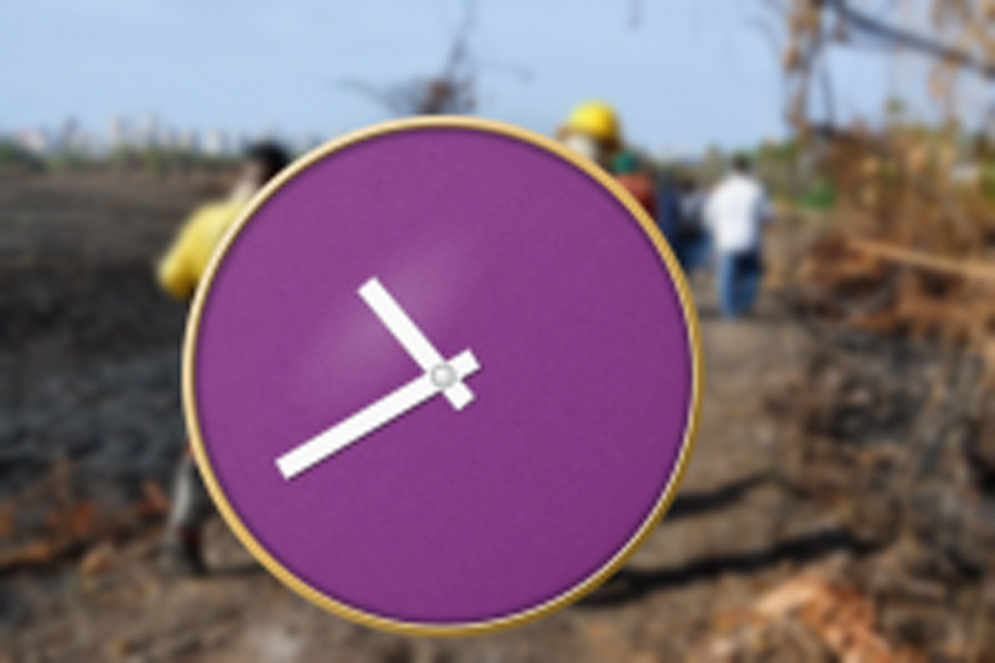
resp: 10h40
